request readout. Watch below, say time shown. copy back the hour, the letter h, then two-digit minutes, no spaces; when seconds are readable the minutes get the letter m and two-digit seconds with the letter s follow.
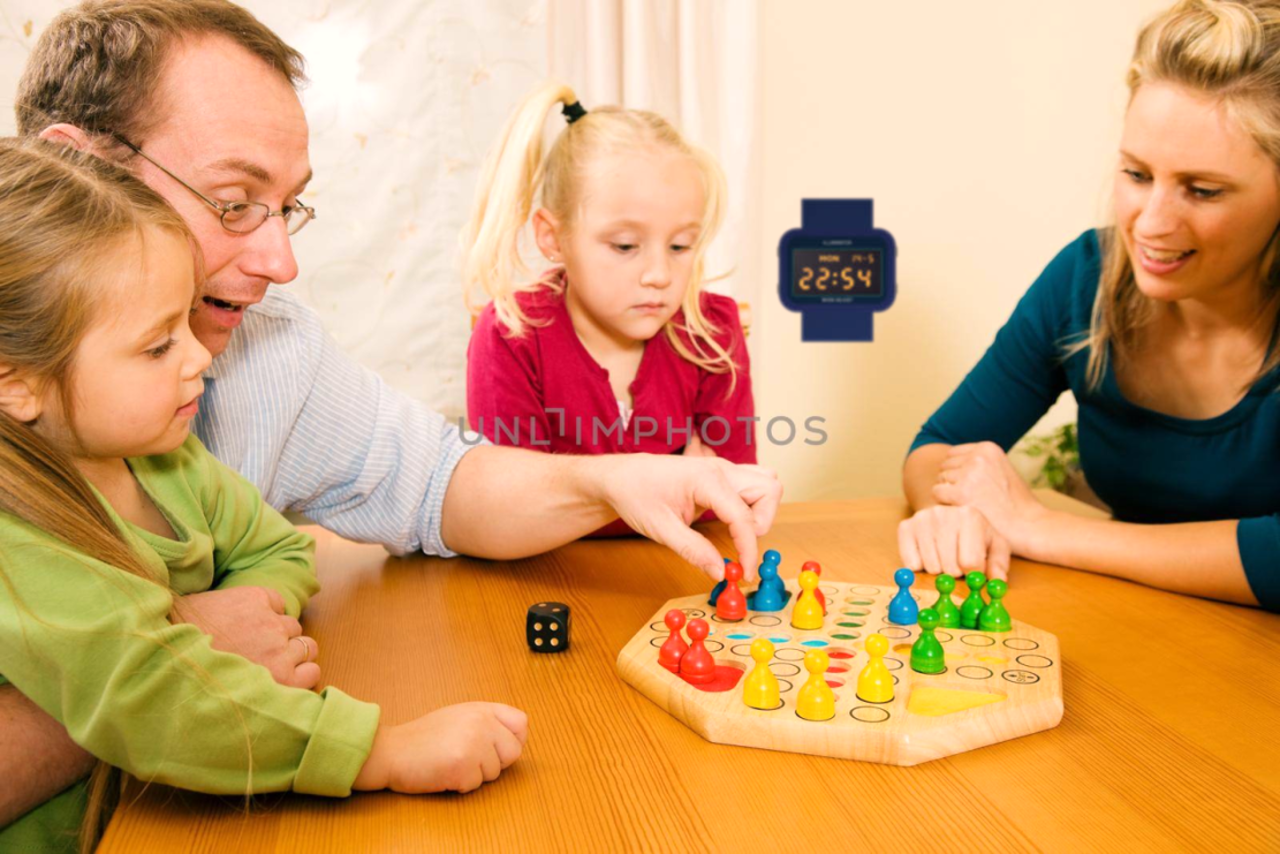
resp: 22h54
